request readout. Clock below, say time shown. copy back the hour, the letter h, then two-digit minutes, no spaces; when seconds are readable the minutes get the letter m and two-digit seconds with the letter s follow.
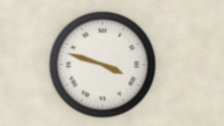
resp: 3h48
